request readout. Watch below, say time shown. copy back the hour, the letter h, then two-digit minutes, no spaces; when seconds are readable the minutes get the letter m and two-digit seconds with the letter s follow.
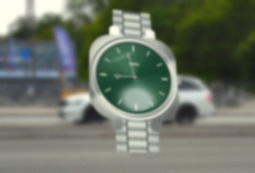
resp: 8h58
